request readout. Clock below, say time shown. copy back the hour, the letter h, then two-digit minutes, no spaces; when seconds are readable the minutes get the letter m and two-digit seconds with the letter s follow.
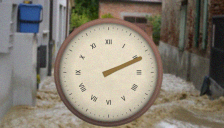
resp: 2h11
